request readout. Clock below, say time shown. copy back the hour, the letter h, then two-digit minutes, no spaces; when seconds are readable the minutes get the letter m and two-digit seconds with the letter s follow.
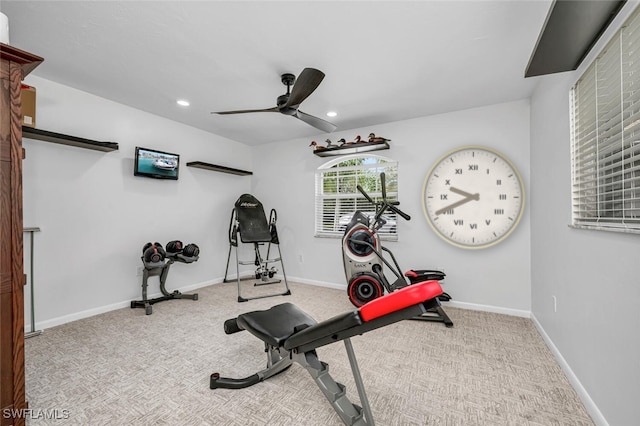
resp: 9h41
